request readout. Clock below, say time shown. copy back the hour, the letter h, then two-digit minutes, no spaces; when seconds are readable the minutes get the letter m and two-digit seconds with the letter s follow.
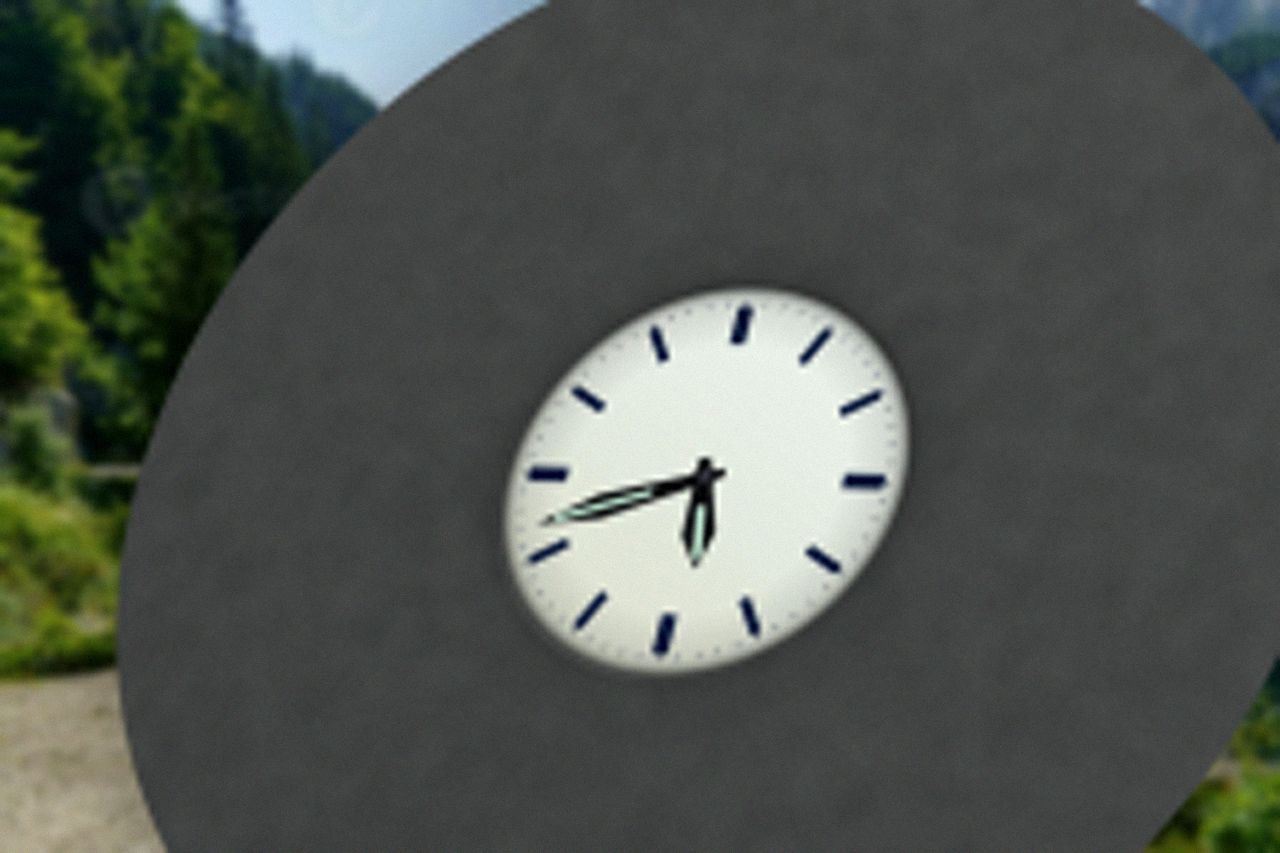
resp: 5h42
